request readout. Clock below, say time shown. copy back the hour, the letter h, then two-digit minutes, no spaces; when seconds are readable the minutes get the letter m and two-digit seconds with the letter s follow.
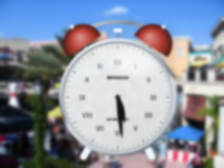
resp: 5h29
